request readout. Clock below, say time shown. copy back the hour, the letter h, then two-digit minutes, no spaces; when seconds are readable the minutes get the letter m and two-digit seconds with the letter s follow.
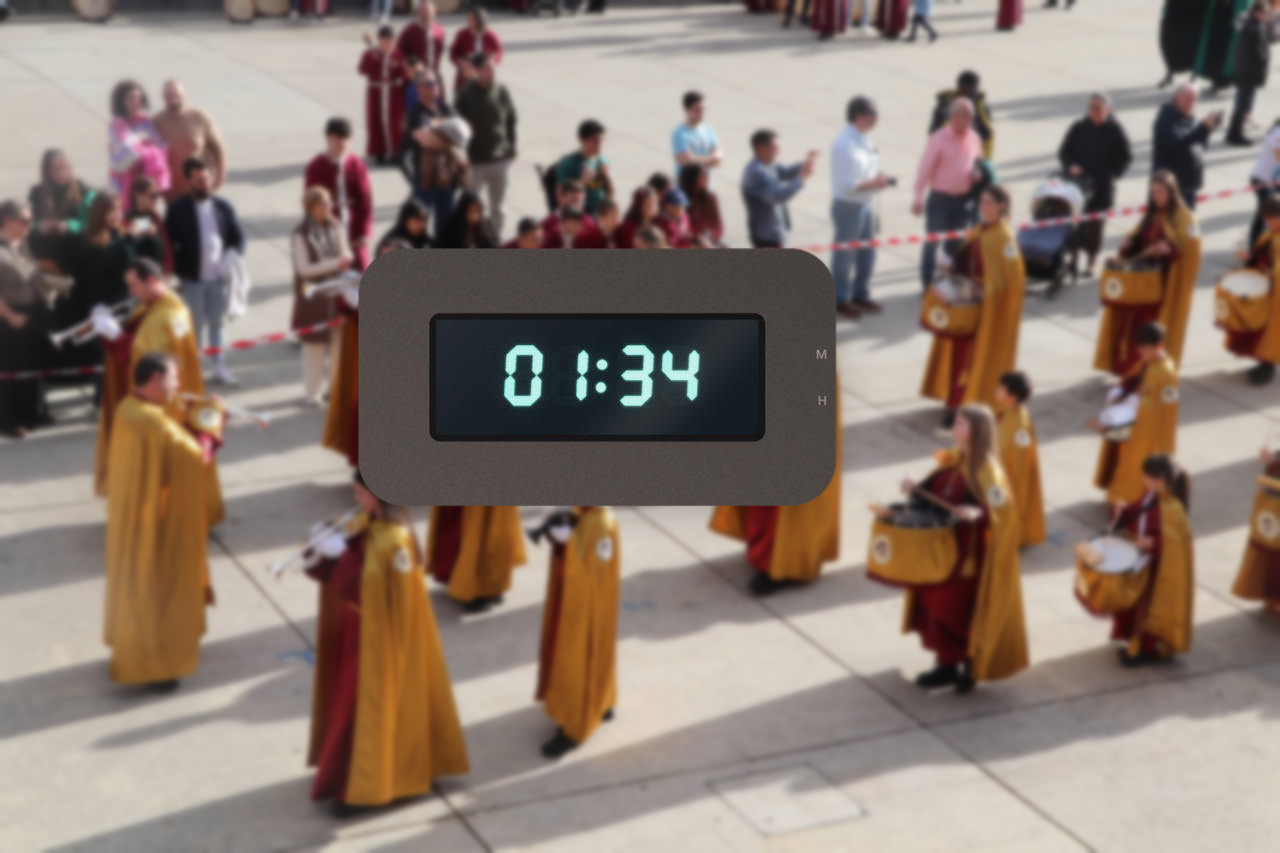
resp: 1h34
